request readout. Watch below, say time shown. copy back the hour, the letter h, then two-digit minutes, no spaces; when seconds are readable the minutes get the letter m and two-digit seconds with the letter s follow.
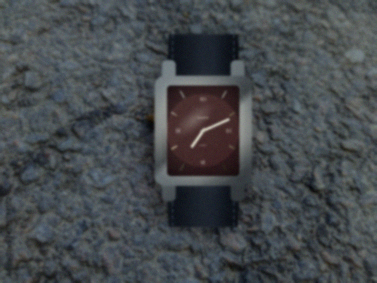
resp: 7h11
